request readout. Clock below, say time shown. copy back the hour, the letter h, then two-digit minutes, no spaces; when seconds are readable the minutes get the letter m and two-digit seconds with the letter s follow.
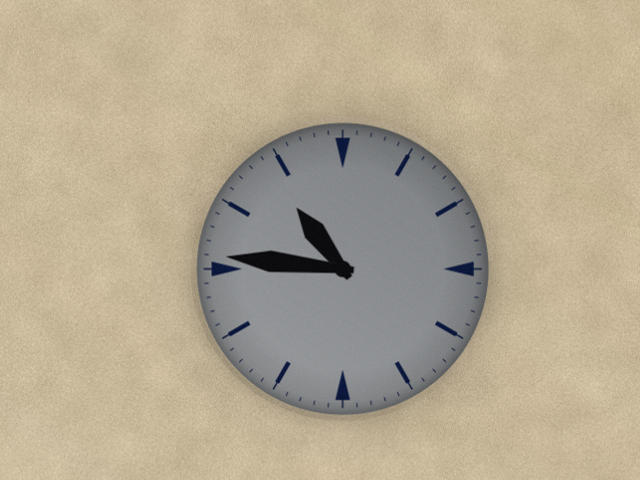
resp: 10h46
